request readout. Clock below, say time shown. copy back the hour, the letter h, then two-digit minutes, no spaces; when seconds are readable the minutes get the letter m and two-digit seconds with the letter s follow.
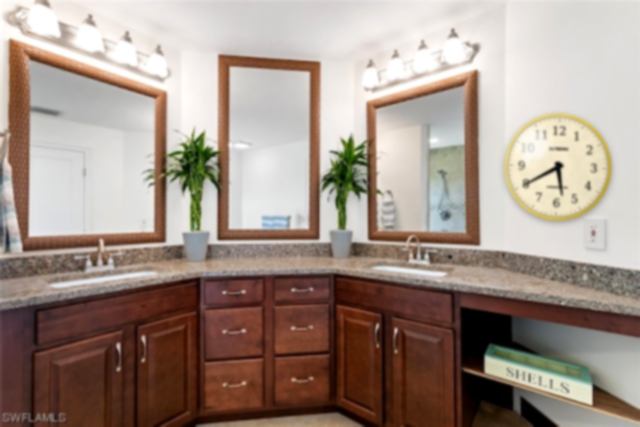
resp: 5h40
